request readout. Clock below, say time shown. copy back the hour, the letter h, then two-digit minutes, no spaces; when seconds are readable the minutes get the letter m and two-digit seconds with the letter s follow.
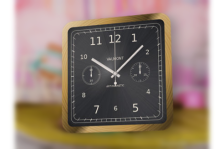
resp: 10h08
